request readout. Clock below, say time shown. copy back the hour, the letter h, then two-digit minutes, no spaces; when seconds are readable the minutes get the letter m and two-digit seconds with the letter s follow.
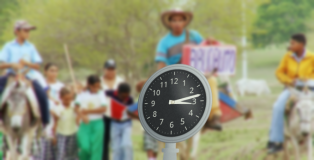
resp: 3h13
